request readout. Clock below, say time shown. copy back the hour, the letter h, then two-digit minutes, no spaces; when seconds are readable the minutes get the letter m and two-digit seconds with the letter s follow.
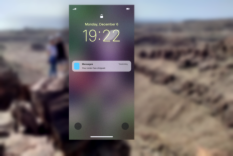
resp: 19h22
